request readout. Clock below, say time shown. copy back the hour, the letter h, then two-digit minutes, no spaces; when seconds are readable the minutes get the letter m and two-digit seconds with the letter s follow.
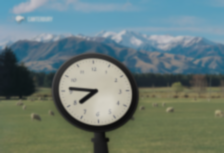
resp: 7h46
